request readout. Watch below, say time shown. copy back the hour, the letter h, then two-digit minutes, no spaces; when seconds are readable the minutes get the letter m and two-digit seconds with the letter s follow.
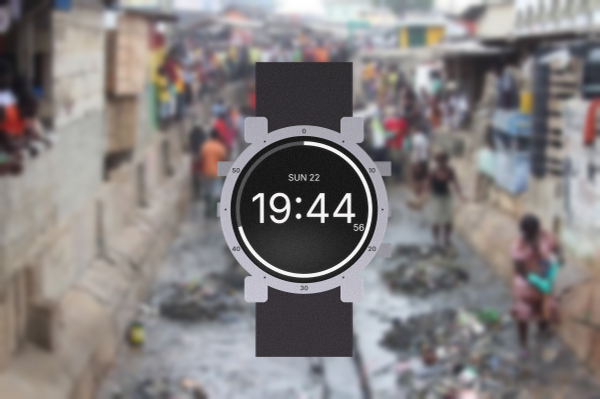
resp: 19h44m56s
